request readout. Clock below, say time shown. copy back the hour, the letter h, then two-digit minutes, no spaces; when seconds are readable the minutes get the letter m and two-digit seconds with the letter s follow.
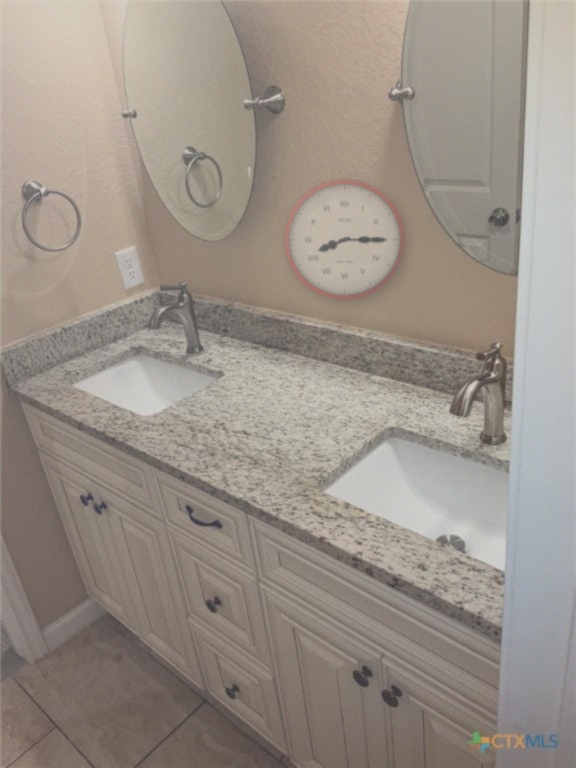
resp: 8h15
